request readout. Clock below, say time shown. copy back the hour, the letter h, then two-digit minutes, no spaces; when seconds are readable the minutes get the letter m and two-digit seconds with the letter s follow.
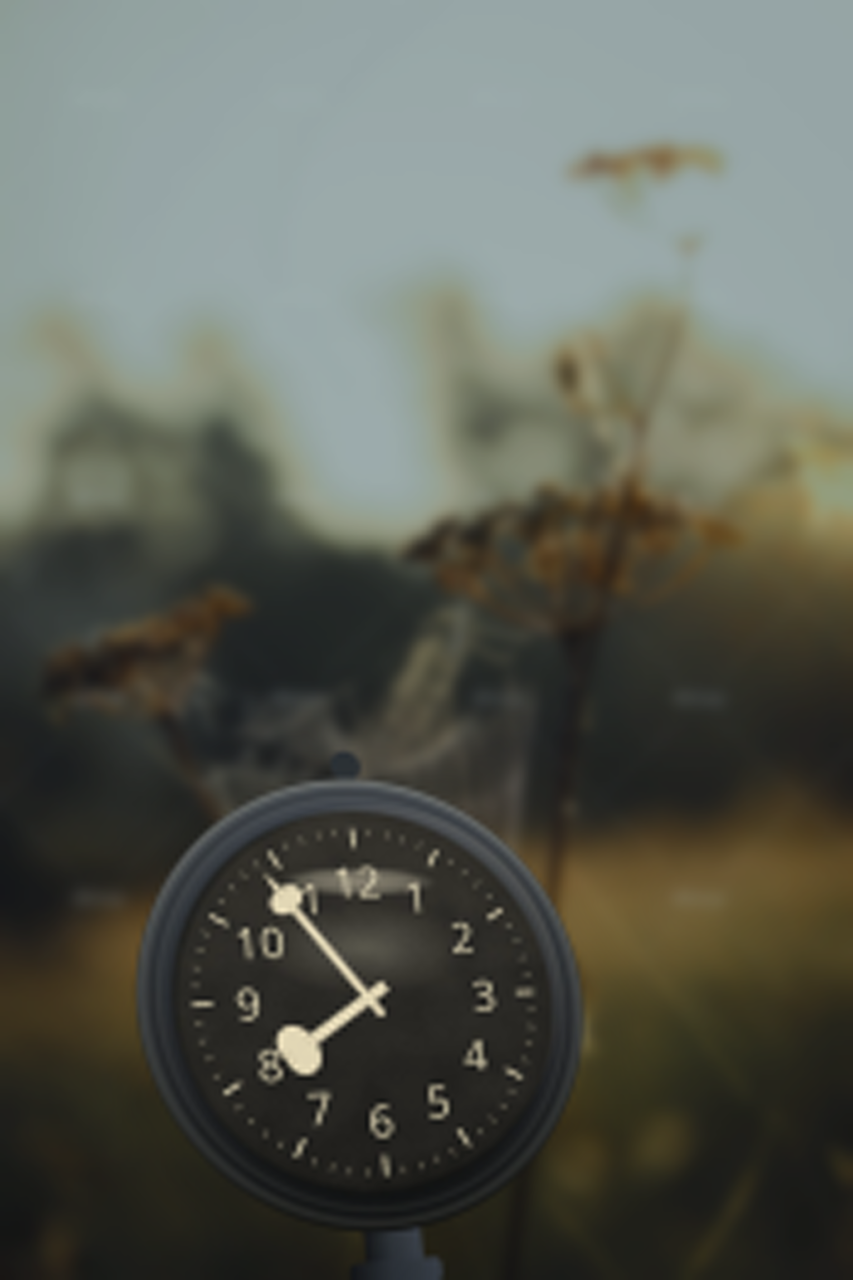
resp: 7h54
